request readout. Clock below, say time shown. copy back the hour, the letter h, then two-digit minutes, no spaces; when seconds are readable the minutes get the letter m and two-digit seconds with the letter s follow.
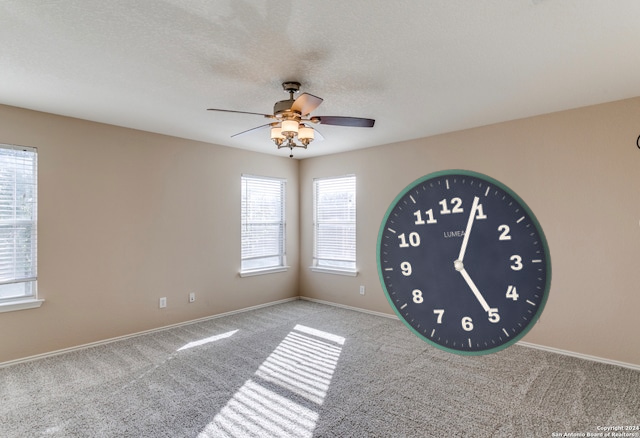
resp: 5h04
